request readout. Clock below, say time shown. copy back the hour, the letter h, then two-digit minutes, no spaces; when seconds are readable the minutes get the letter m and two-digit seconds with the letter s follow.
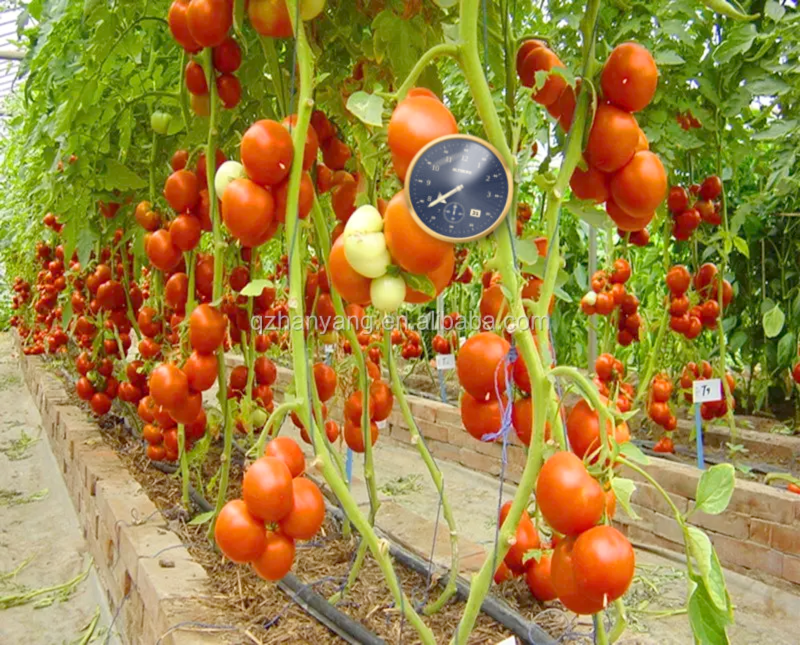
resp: 7h38
